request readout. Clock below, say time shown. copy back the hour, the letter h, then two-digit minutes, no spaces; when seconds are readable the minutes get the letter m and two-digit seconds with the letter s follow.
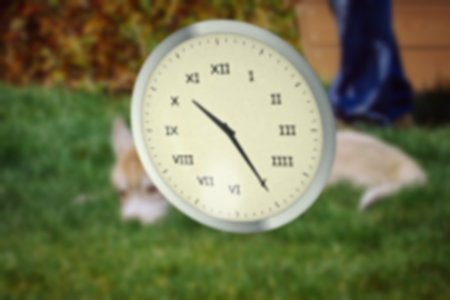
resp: 10h25
